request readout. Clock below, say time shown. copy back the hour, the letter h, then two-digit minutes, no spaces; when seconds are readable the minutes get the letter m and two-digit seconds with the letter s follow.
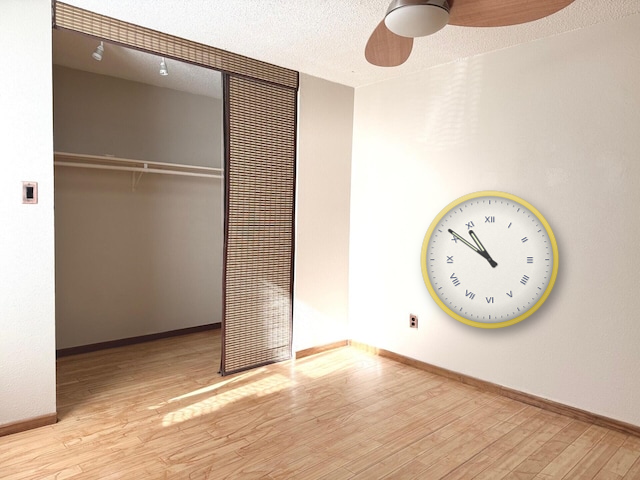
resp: 10h51
